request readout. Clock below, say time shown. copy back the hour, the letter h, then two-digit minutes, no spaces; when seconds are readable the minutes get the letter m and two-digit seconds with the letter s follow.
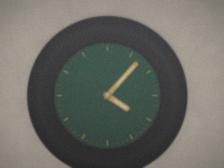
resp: 4h07
